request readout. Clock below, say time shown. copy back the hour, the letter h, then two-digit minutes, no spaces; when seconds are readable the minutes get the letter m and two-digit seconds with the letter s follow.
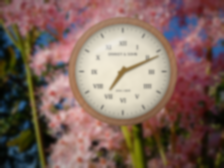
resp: 7h11
